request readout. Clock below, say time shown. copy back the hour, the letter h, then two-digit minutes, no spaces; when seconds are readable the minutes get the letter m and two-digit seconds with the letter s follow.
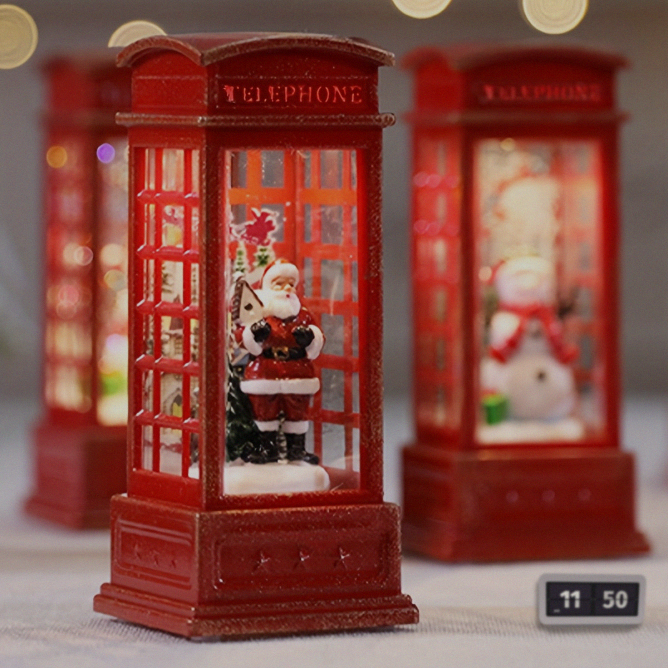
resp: 11h50
